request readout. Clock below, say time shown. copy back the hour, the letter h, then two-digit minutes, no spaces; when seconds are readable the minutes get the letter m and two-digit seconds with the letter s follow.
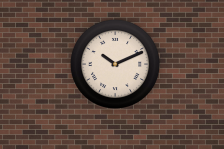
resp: 10h11
